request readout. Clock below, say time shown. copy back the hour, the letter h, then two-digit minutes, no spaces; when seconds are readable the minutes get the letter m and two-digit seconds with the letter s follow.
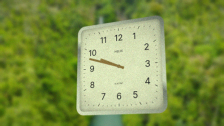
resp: 9h48
